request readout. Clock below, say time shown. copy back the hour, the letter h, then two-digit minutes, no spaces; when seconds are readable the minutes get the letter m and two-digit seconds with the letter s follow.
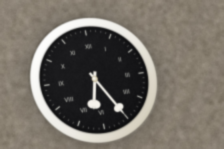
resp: 6h25
